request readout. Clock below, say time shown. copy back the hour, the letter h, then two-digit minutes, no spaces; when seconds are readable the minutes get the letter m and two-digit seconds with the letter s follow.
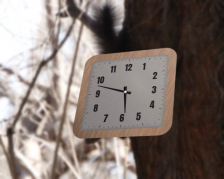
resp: 5h48
